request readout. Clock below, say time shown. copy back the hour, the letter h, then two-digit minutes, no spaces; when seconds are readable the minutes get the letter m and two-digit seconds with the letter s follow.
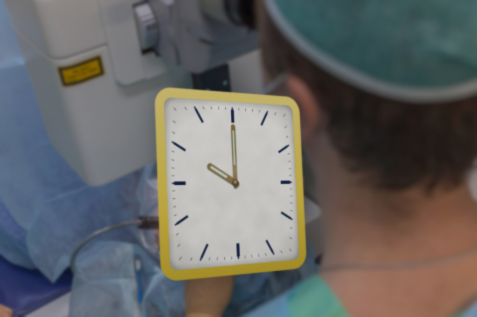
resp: 10h00
